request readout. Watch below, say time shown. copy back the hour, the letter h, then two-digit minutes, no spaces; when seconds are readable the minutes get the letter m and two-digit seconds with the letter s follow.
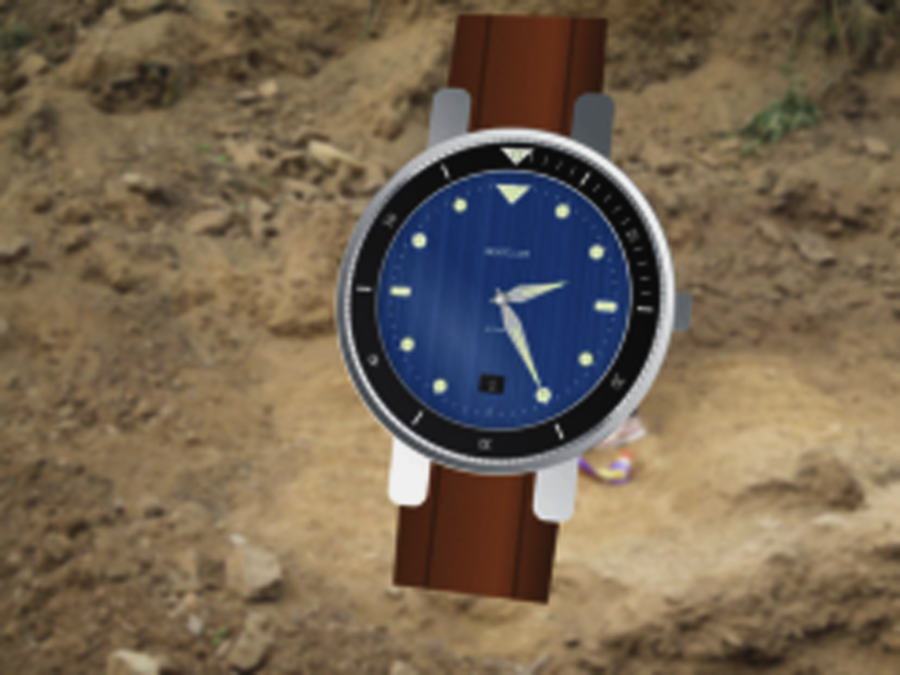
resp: 2h25
